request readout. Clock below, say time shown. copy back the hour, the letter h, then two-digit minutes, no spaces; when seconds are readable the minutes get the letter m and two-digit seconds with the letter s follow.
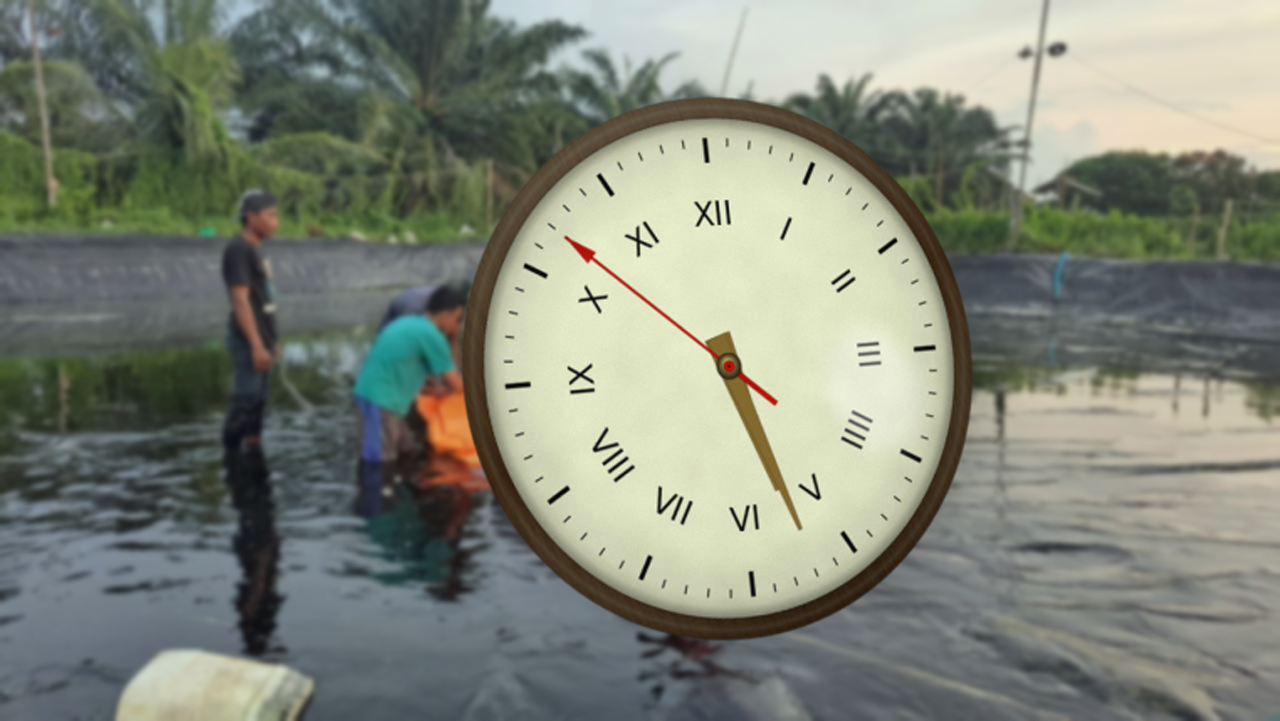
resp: 5h26m52s
